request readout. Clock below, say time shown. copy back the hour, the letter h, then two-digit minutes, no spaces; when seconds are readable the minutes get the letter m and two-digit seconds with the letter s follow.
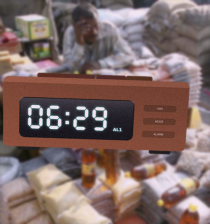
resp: 6h29
